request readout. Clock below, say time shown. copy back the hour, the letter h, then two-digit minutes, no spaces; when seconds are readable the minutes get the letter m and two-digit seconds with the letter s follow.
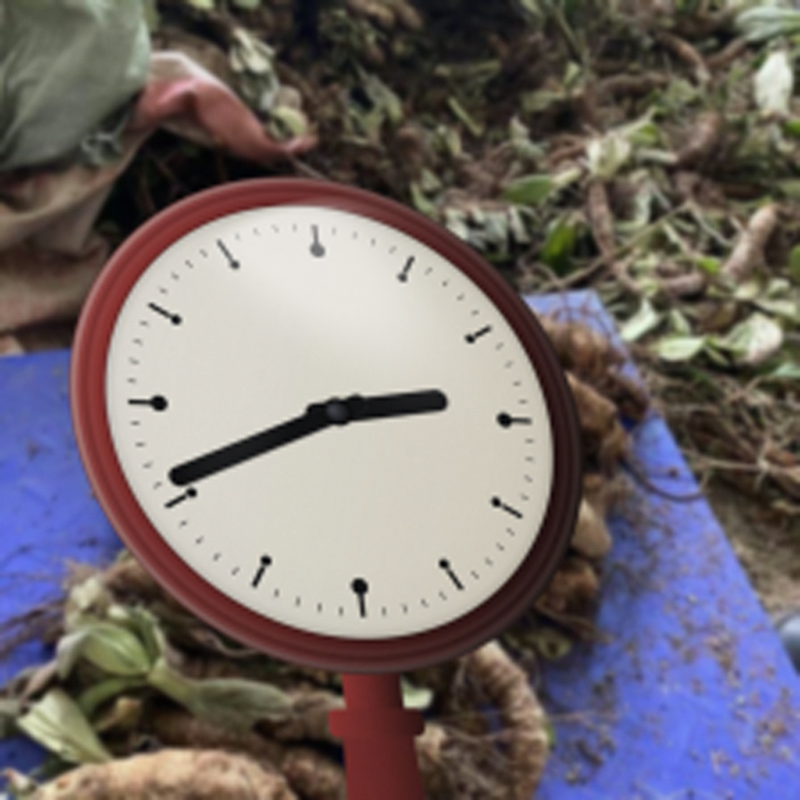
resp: 2h41
